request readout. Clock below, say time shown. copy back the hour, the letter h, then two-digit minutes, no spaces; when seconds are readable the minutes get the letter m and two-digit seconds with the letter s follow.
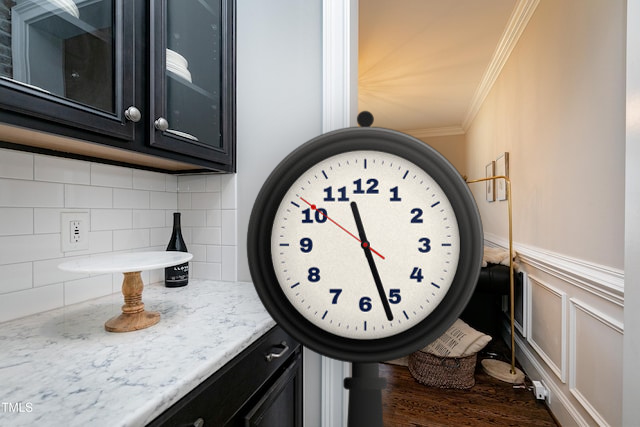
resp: 11h26m51s
